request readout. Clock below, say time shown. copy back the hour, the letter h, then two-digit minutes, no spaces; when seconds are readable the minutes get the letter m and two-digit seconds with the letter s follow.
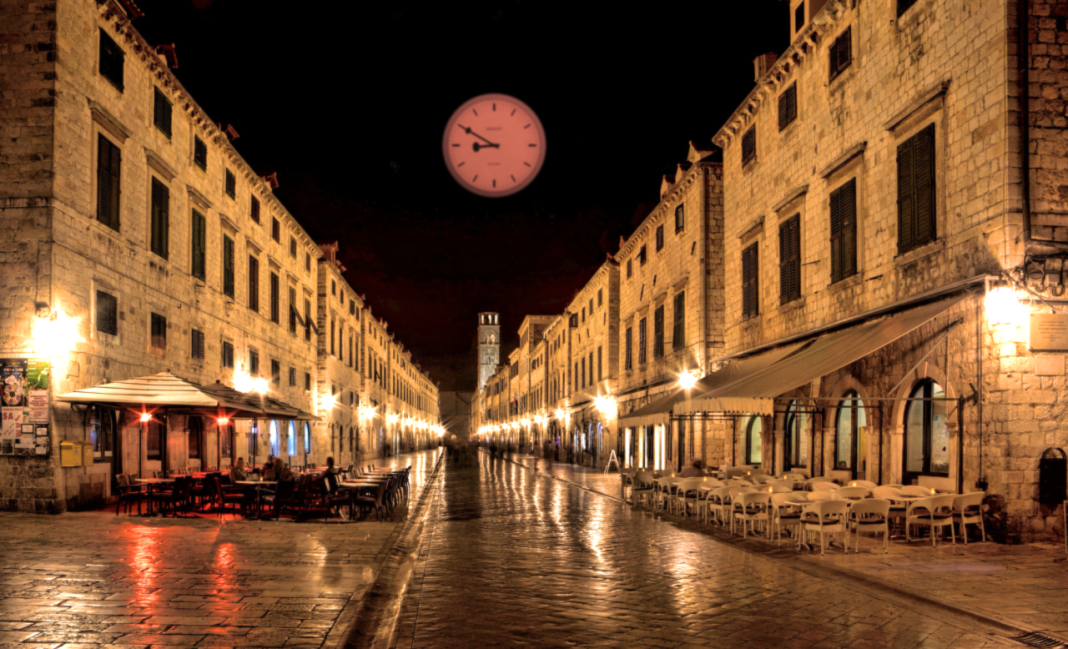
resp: 8h50
